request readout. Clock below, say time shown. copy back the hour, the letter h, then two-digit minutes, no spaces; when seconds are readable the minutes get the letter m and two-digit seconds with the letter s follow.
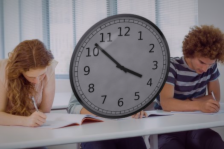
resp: 3h52
